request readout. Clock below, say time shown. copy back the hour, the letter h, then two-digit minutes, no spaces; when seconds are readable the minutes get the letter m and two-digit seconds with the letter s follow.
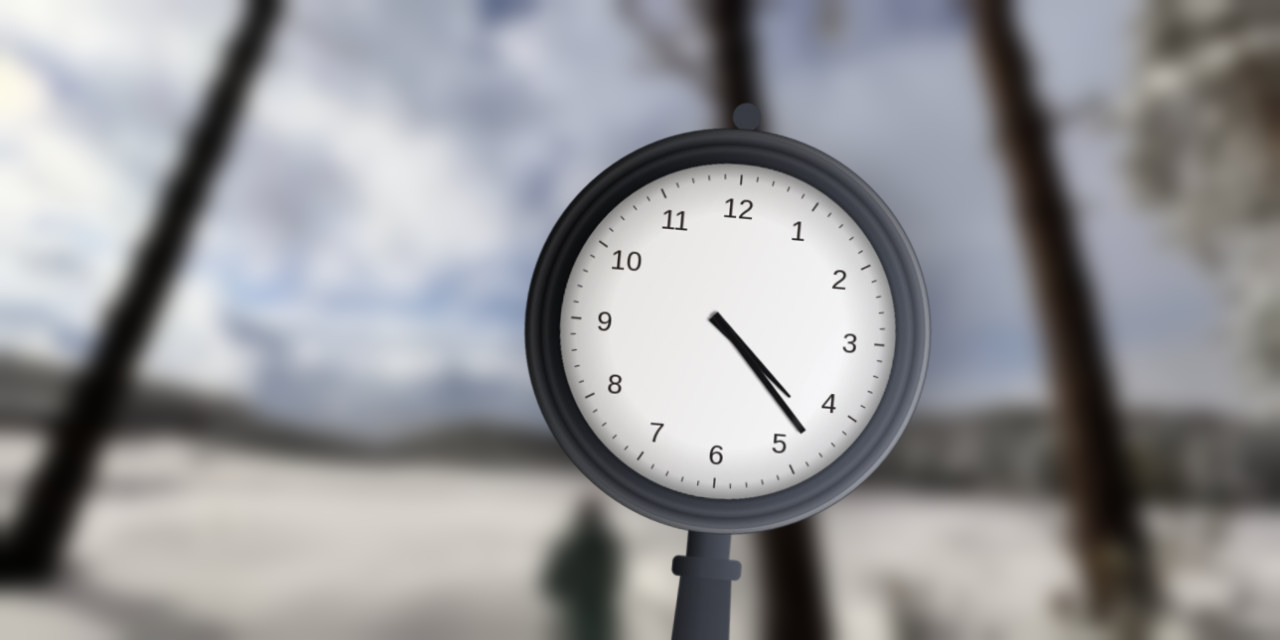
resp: 4h23
